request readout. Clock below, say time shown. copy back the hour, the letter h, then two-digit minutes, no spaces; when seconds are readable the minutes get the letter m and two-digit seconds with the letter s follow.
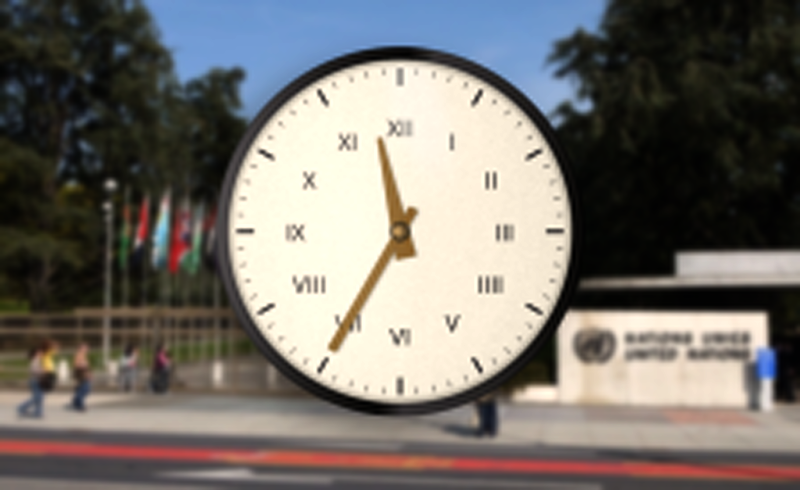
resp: 11h35
